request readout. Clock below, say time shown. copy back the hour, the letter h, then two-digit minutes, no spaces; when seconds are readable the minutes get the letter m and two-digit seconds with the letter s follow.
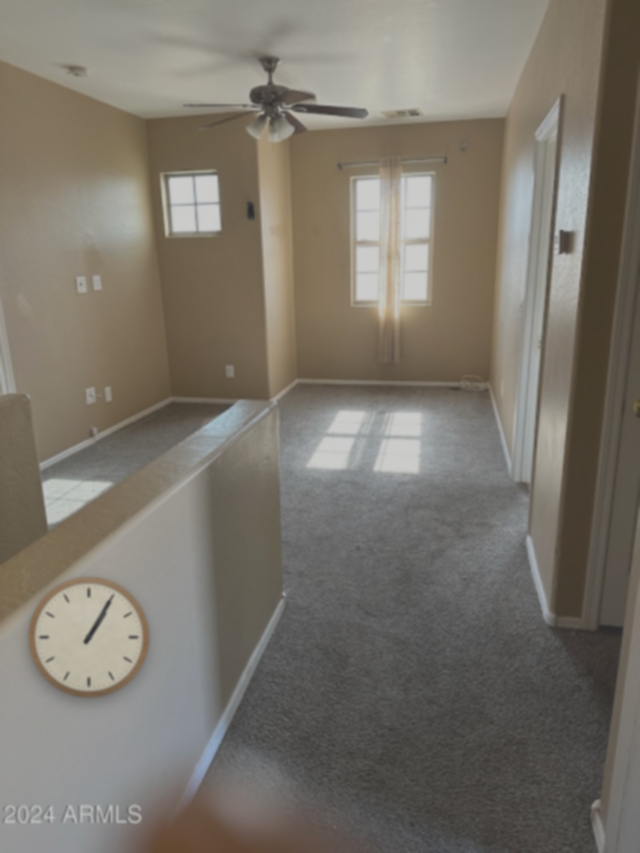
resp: 1h05
